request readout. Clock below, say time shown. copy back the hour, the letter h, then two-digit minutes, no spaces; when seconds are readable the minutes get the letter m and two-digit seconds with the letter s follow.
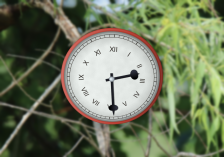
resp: 2h29
